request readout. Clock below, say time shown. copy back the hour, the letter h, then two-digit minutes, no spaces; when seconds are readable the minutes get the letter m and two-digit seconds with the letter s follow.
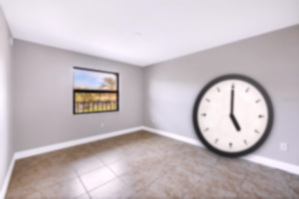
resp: 5h00
